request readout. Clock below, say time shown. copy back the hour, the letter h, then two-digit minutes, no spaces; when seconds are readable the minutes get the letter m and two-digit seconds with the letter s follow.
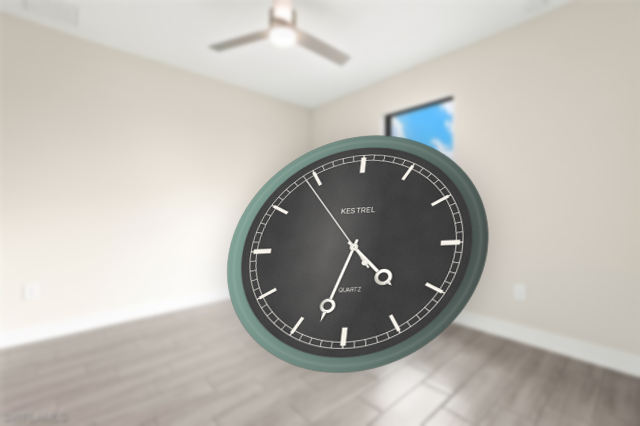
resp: 4h32m54s
